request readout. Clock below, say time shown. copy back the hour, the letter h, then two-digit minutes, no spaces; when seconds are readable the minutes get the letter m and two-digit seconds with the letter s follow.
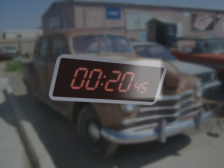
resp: 0h20m45s
